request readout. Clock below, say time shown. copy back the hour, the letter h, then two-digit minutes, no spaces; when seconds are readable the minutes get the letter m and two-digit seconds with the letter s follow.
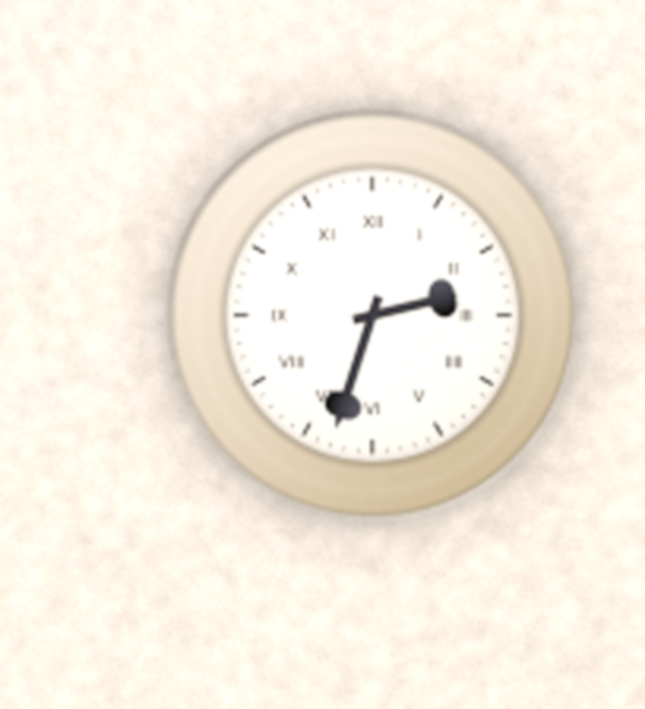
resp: 2h33
